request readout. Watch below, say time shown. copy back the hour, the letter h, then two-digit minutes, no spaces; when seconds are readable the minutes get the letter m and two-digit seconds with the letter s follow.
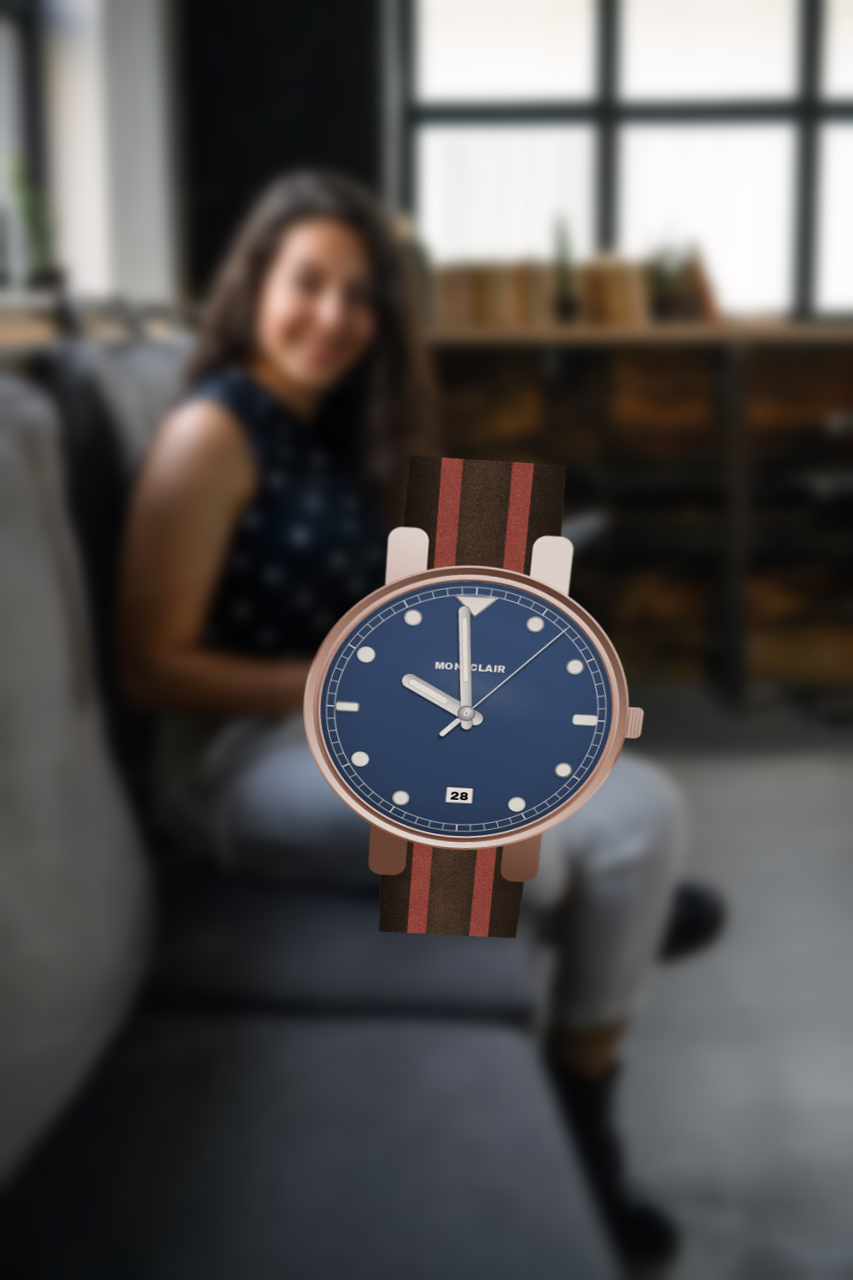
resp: 9h59m07s
